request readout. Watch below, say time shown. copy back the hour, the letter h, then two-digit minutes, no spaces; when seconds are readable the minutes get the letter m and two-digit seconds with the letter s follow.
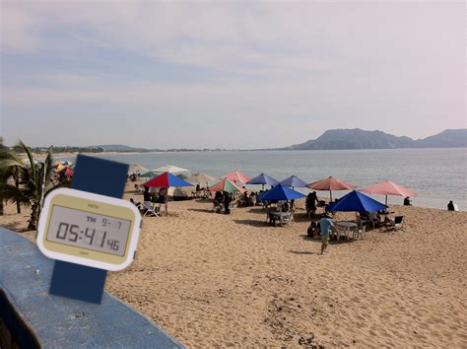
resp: 5h41m46s
